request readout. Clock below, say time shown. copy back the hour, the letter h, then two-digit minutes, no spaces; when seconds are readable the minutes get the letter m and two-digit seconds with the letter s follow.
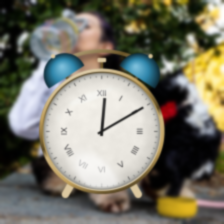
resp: 12h10
